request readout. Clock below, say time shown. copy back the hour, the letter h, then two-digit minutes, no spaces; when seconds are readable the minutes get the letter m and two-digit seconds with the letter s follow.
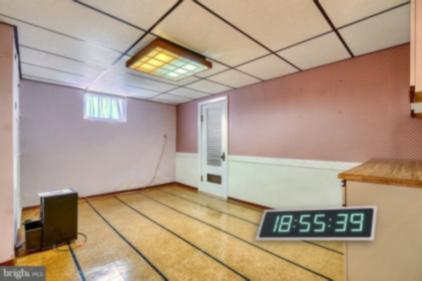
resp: 18h55m39s
